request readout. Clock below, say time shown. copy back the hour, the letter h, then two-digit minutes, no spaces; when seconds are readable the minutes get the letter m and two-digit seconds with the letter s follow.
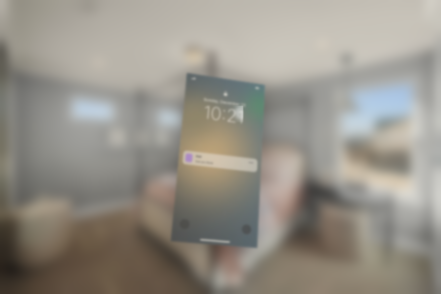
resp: 10h21
